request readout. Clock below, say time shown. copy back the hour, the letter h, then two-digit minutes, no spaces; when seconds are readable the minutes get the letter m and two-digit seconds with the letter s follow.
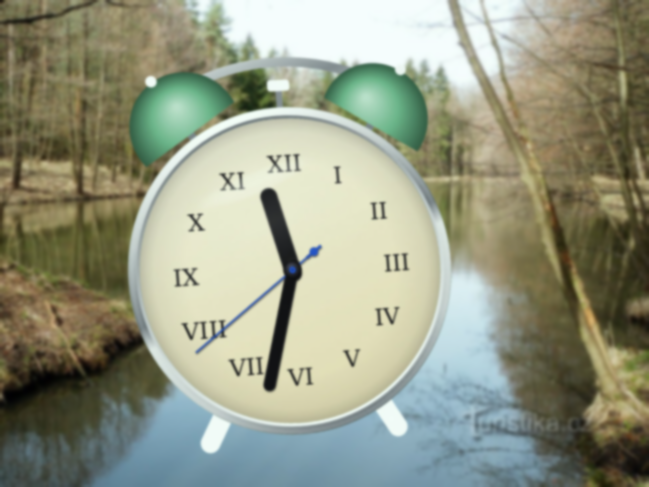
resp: 11h32m39s
